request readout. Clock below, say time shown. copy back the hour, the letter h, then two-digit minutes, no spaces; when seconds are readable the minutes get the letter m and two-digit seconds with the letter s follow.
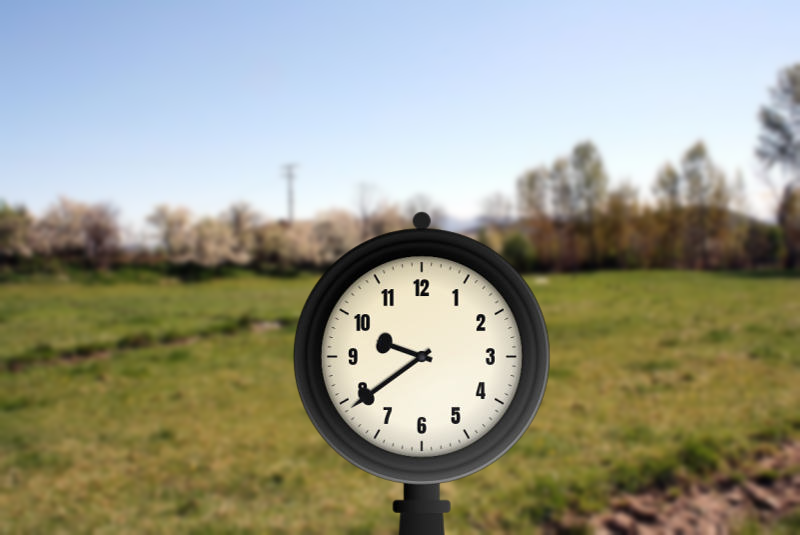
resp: 9h39
